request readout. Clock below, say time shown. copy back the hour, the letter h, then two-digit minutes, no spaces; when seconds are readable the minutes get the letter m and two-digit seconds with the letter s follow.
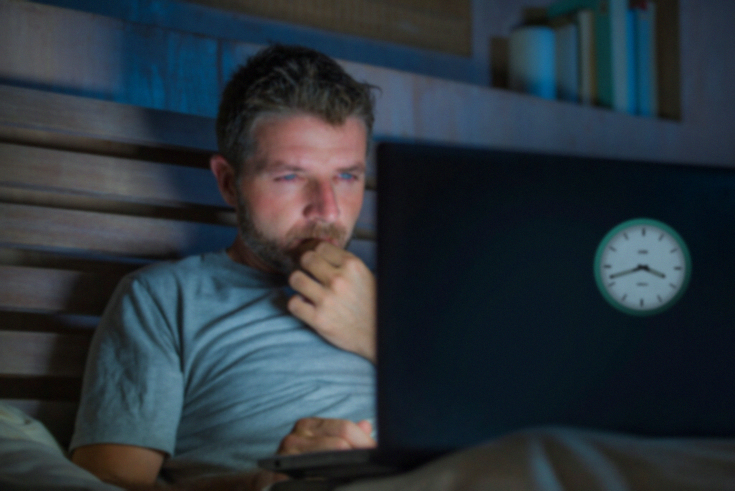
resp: 3h42
